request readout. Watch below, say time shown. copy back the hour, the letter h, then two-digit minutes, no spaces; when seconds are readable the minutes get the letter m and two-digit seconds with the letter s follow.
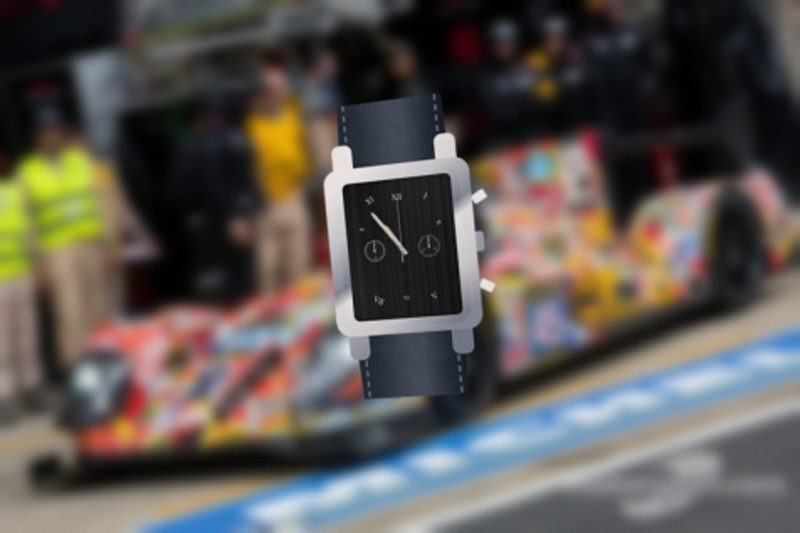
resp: 10h54
